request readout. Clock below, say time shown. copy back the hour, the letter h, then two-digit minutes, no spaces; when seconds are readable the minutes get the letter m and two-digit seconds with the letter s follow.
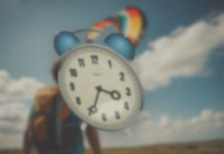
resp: 3h34
